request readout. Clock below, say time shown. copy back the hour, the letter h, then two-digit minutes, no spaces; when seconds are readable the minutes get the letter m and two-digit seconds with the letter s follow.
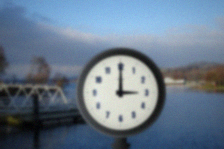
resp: 3h00
